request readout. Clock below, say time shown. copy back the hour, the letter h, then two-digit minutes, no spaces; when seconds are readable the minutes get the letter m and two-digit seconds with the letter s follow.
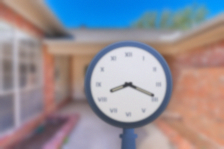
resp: 8h19
